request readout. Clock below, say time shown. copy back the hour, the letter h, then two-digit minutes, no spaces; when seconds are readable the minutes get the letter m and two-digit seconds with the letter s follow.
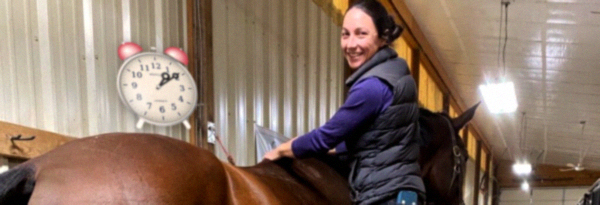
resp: 1h09
